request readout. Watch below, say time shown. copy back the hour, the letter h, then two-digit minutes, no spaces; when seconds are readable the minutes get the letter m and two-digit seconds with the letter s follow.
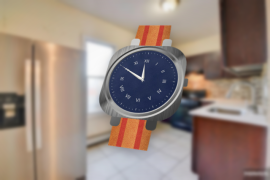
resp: 11h50
